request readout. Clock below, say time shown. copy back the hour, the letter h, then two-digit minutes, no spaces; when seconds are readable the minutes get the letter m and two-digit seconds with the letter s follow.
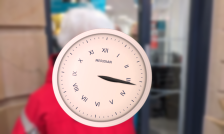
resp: 3h16
